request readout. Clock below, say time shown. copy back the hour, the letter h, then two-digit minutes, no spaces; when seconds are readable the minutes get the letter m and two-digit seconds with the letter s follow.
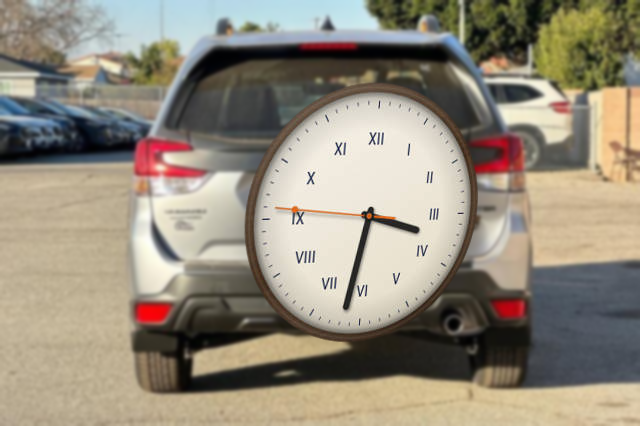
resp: 3h31m46s
